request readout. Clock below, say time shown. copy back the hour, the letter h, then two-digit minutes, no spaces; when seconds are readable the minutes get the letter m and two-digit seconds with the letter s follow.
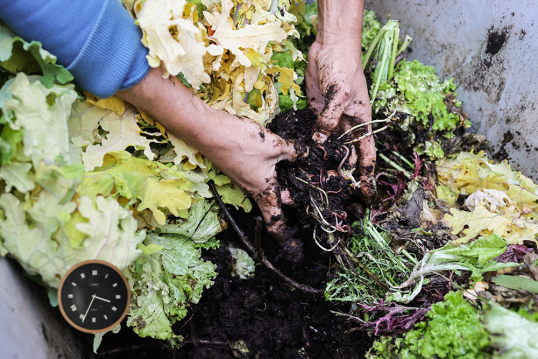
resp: 3h34
